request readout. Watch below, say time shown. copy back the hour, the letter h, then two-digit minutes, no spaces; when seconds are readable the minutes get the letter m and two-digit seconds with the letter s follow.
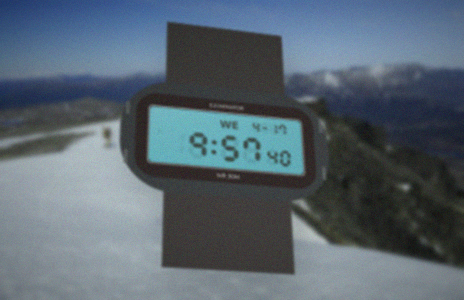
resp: 9h57m40s
